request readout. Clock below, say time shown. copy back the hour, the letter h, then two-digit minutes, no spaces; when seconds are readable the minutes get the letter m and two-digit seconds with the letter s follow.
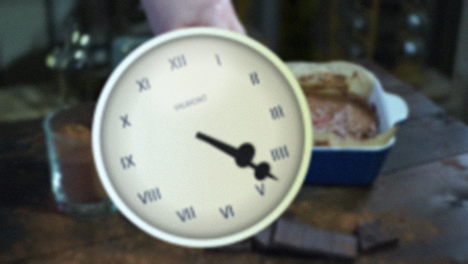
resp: 4h23
